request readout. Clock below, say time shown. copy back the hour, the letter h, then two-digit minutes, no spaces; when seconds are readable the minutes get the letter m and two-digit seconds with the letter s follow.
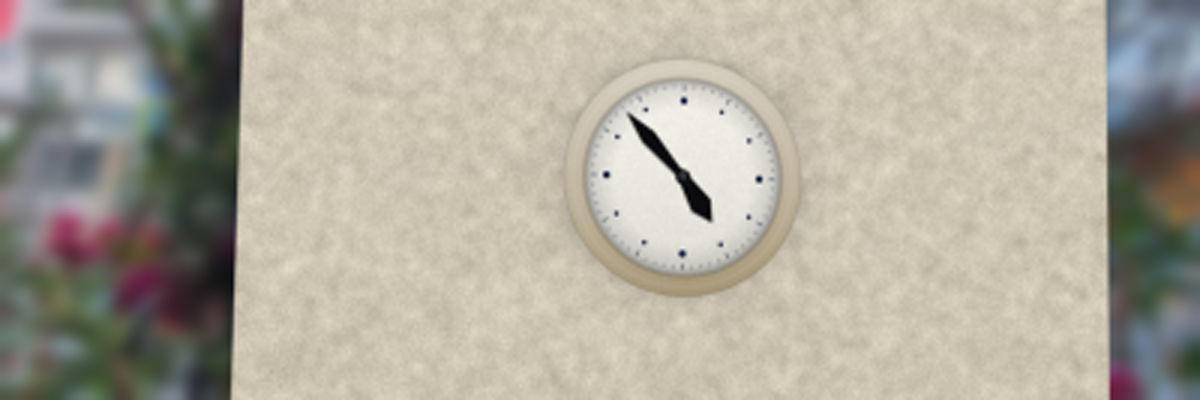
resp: 4h53
